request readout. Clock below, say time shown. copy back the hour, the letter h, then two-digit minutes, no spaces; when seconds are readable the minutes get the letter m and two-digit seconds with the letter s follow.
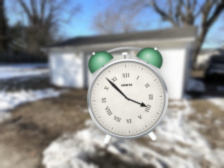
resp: 3h53
